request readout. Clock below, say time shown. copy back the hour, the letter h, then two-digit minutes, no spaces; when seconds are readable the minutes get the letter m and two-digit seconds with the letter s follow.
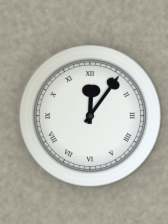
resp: 12h06
